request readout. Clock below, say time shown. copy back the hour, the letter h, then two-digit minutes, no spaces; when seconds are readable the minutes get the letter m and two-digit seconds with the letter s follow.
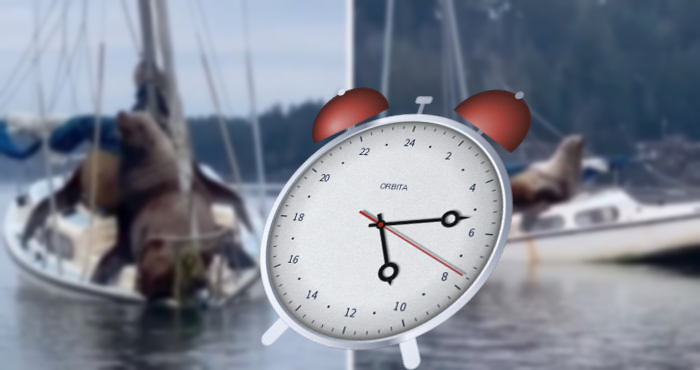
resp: 10h13m19s
